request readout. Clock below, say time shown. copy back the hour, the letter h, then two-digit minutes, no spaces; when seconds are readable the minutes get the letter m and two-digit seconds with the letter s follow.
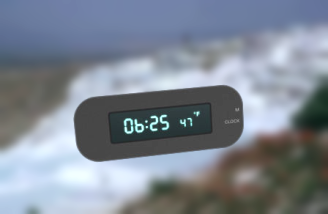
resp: 6h25
